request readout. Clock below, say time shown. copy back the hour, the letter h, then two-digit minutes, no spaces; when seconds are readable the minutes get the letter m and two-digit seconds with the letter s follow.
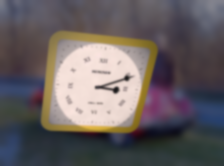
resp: 3h11
